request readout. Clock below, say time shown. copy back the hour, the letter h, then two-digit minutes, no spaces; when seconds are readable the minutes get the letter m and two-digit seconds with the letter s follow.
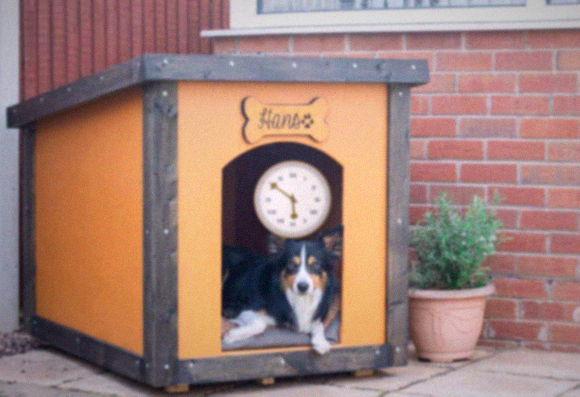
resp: 5h51
